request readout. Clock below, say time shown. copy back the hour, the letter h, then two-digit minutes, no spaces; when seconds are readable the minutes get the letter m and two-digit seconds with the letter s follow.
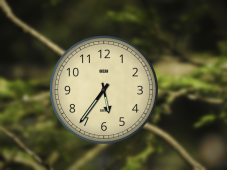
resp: 5h36
